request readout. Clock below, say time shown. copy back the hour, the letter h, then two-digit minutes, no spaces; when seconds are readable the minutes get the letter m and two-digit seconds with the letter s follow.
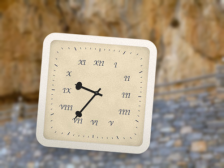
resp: 9h36
